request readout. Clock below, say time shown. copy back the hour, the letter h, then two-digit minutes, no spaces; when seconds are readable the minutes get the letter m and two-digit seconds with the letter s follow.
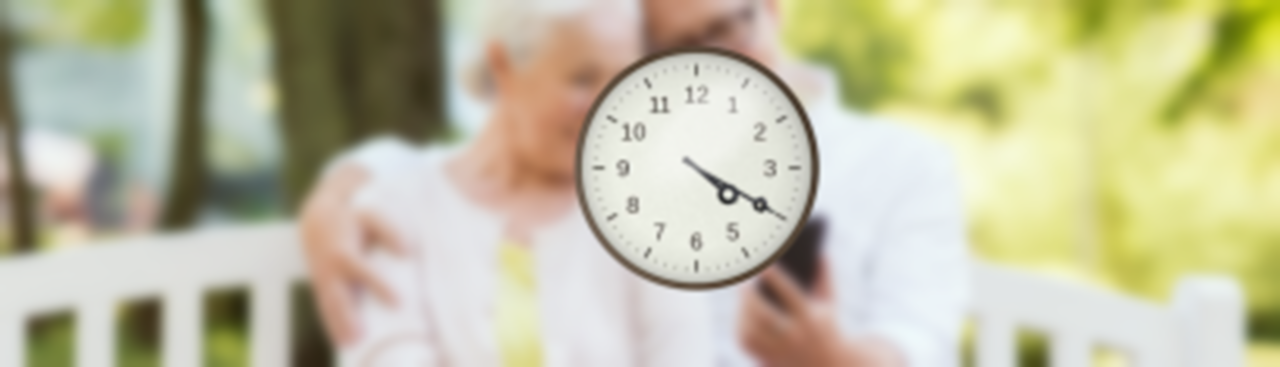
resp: 4h20
